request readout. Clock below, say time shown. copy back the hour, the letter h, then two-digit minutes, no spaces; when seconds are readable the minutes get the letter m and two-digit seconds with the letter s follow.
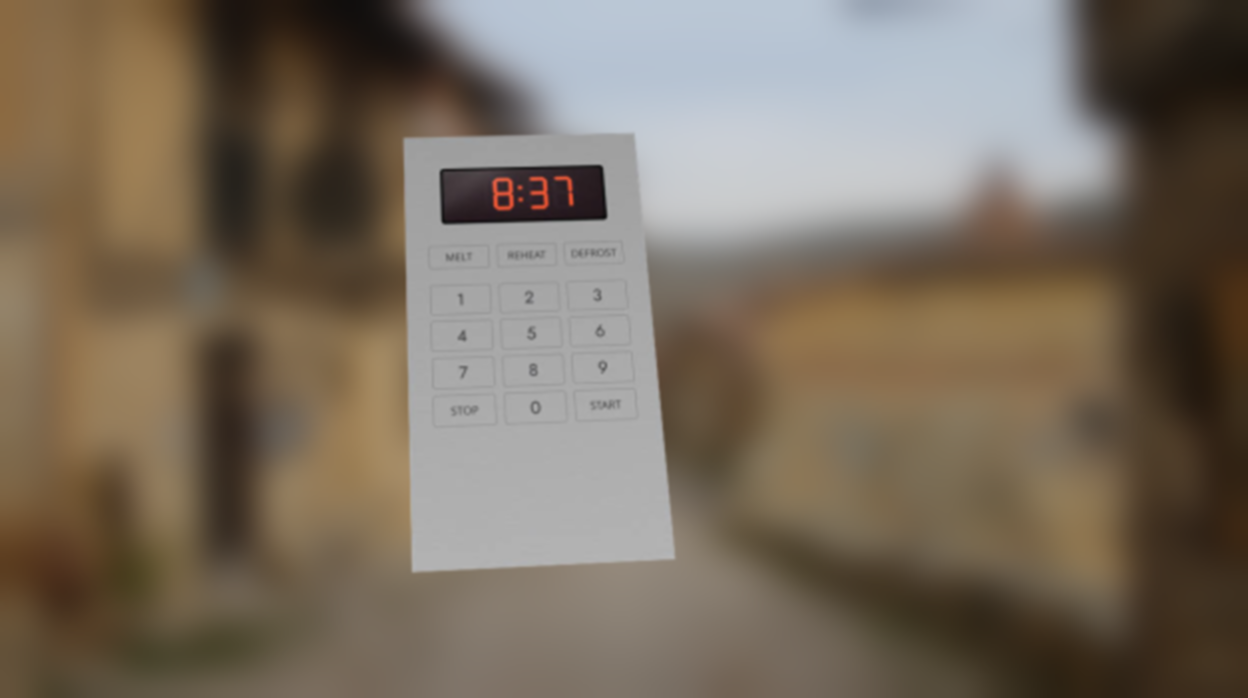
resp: 8h37
